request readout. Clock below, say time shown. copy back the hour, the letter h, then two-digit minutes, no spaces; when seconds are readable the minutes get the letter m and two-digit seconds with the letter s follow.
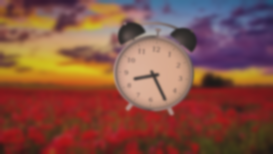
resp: 8h25
